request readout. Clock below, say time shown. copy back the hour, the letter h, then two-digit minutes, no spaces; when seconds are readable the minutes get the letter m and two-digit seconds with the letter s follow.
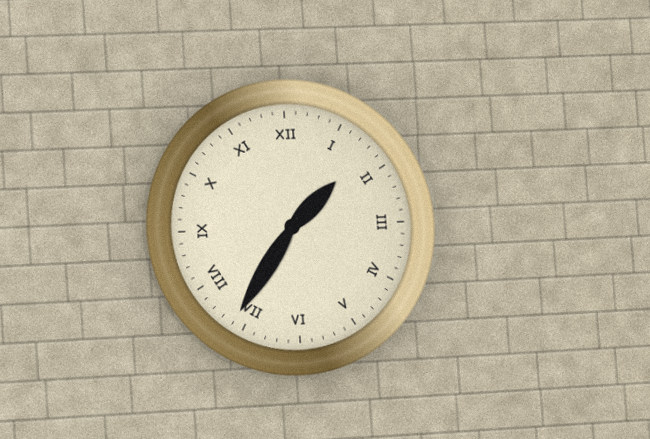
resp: 1h36
